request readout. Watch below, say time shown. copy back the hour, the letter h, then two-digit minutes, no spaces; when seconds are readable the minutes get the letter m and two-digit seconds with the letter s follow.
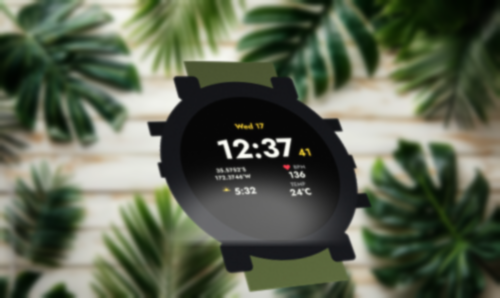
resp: 12h37m41s
